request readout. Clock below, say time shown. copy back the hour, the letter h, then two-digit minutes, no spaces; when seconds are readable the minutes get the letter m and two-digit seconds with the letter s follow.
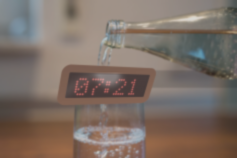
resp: 7h21
